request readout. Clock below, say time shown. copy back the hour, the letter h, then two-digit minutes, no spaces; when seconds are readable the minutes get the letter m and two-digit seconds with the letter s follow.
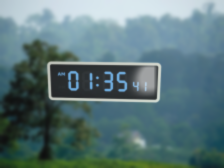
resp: 1h35m41s
